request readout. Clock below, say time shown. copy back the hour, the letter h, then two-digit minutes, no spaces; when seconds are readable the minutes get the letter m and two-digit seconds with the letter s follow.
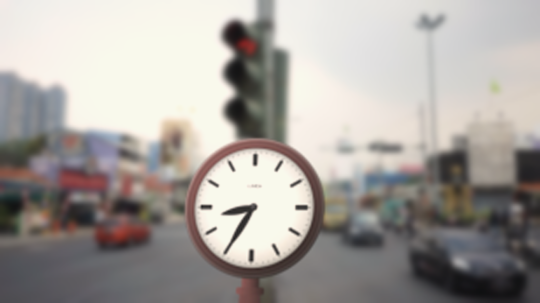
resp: 8h35
